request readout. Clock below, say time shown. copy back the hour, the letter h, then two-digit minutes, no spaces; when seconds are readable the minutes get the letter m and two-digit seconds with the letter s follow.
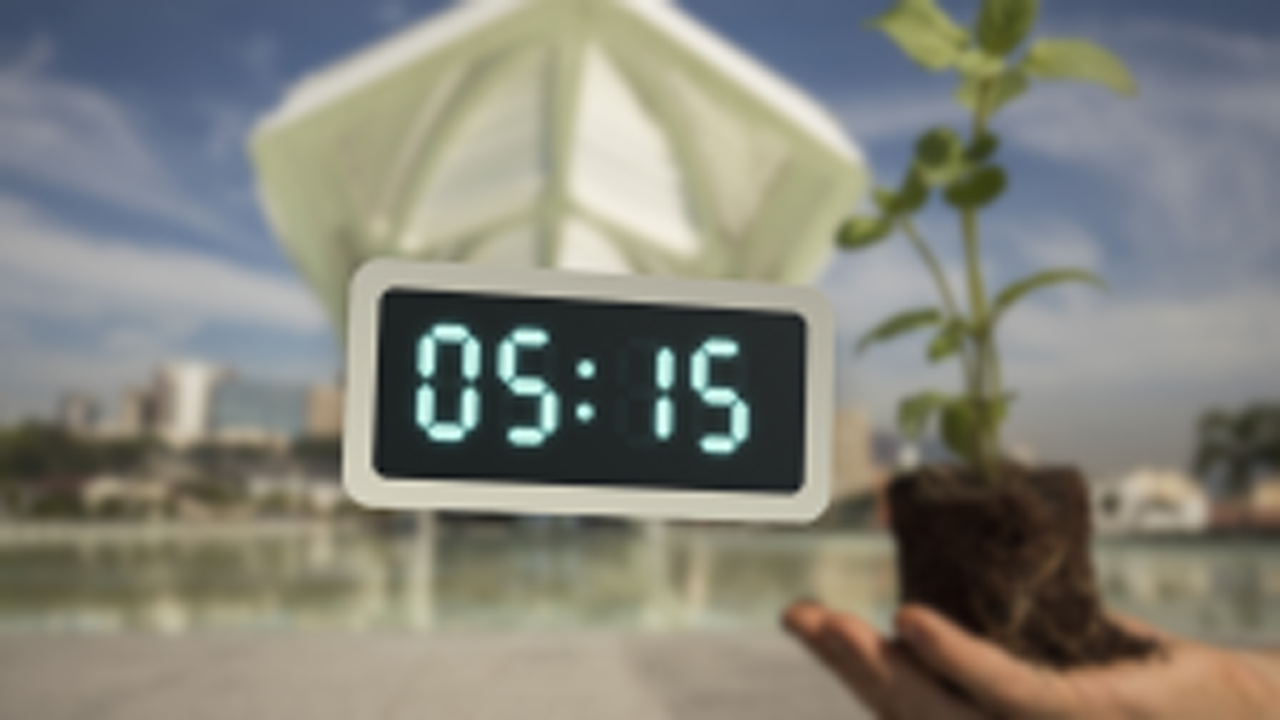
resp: 5h15
